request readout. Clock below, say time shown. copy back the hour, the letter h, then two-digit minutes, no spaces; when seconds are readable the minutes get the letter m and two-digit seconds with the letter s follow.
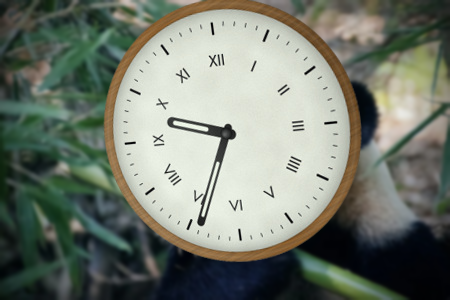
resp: 9h34
